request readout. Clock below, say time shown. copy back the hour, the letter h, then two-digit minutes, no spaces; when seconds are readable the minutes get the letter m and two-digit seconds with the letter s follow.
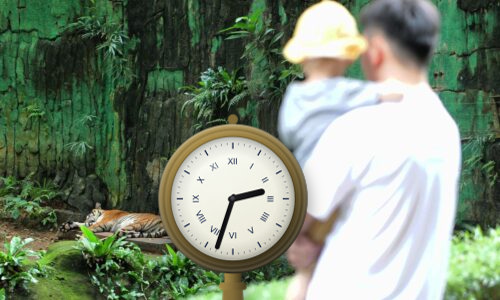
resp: 2h33
